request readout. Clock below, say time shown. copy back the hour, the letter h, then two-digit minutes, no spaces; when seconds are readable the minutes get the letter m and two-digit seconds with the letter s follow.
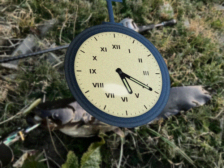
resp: 5h20
